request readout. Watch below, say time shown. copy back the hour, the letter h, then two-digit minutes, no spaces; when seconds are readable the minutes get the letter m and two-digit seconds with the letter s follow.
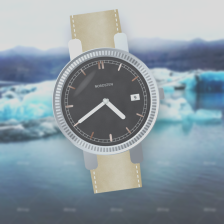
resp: 4h40
